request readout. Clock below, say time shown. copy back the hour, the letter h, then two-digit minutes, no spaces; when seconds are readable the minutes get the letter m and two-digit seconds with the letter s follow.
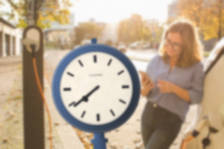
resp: 7h39
